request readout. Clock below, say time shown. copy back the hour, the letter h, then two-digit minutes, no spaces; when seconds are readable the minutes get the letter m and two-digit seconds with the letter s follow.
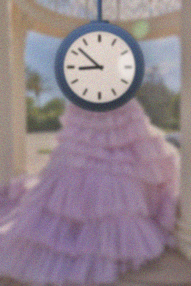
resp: 8h52
